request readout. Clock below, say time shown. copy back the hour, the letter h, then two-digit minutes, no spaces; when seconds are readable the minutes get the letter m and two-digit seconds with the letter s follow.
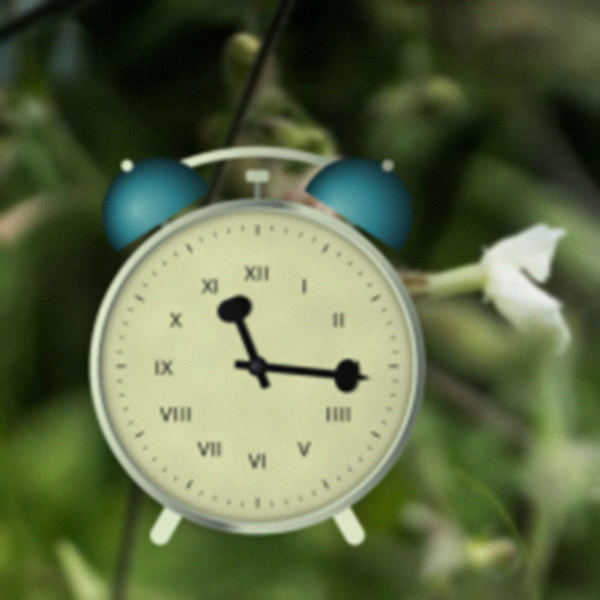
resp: 11h16
